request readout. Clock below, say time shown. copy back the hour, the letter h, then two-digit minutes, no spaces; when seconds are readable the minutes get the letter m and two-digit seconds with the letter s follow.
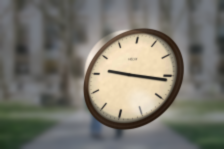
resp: 9h16
